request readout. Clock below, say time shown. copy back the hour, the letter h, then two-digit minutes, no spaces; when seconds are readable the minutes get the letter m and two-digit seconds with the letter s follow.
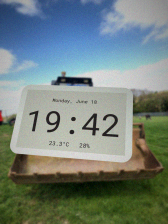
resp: 19h42
